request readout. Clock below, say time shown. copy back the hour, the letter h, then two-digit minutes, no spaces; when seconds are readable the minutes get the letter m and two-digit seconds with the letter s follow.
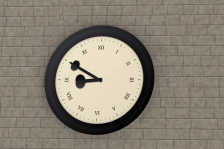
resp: 8h50
